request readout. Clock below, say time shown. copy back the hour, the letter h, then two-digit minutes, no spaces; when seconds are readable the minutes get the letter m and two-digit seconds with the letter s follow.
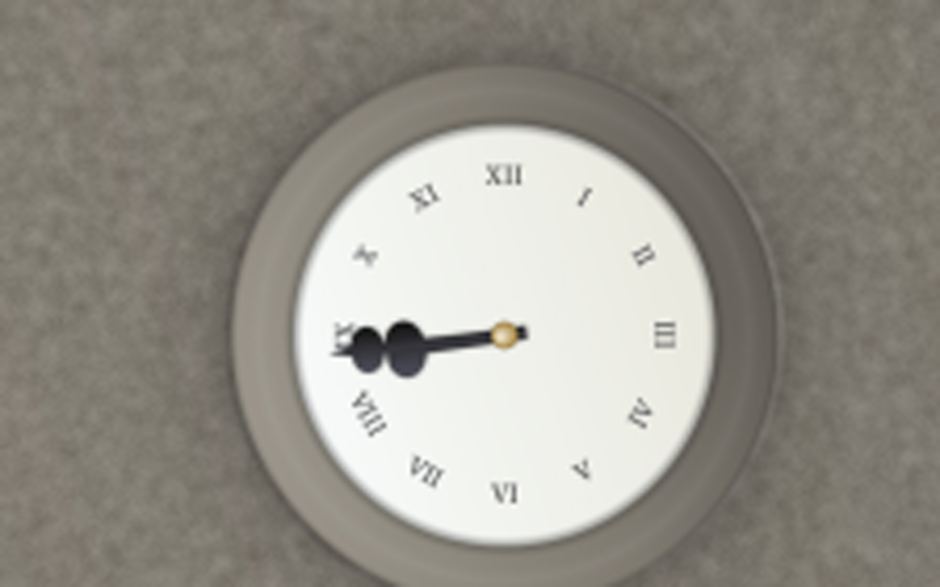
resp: 8h44
